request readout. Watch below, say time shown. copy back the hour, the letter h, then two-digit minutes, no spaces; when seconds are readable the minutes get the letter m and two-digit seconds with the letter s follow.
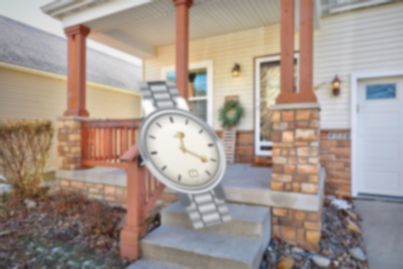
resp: 12h21
